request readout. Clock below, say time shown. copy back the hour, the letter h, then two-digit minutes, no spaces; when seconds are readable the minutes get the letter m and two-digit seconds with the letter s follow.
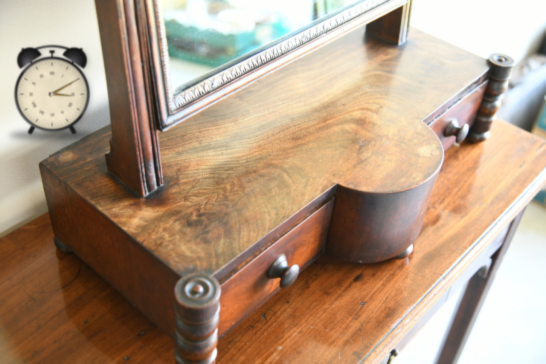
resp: 3h10
